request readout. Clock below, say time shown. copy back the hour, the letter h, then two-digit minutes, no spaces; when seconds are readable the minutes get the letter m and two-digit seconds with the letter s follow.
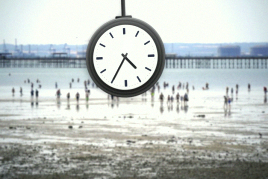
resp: 4h35
